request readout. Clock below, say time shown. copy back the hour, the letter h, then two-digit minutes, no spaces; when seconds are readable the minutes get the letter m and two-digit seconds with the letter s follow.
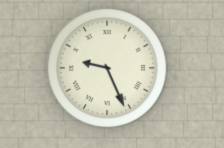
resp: 9h26
